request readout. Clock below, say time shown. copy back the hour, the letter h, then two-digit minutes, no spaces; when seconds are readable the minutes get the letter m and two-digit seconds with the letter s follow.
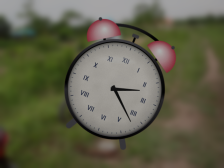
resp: 2h22
